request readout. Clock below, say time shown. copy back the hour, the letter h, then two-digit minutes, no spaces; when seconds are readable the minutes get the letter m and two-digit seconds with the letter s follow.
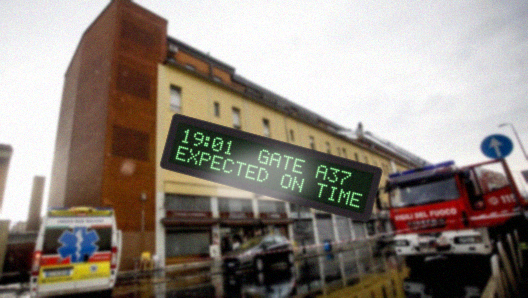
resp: 19h01
